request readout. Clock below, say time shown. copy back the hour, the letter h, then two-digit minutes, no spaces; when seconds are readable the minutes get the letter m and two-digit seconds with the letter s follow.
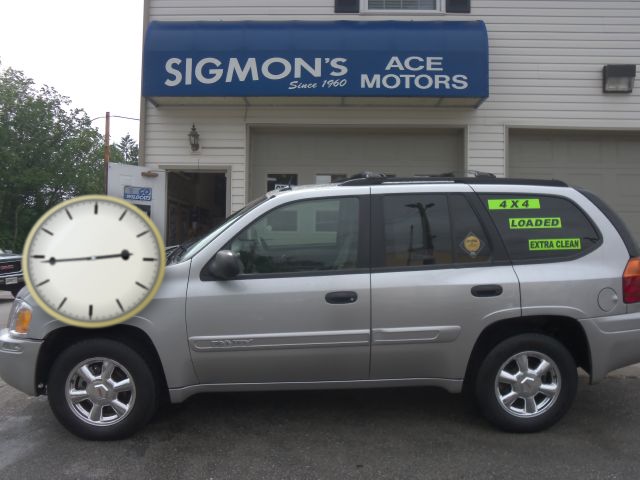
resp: 2h44
